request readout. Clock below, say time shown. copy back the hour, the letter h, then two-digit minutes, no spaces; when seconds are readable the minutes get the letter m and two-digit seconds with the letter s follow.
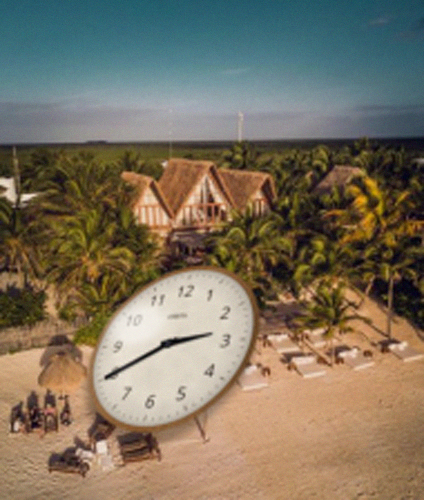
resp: 2h40
